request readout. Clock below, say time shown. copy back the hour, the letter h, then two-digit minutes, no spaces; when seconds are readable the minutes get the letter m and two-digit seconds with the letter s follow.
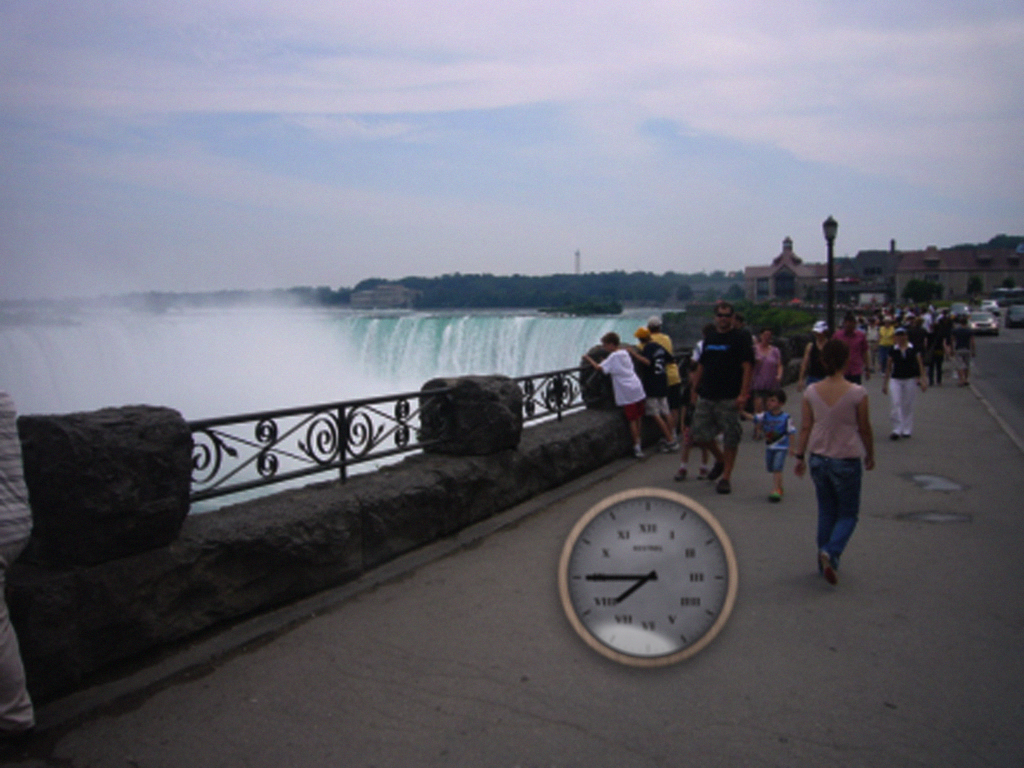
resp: 7h45
